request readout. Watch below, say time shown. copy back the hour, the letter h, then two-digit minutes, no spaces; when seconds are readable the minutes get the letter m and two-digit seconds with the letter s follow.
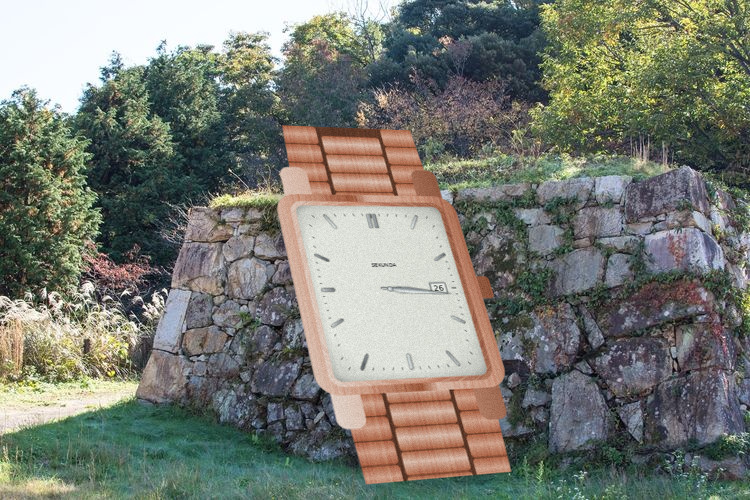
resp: 3h16
